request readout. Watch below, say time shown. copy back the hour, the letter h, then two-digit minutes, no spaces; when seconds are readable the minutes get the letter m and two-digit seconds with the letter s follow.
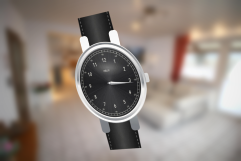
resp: 3h16
